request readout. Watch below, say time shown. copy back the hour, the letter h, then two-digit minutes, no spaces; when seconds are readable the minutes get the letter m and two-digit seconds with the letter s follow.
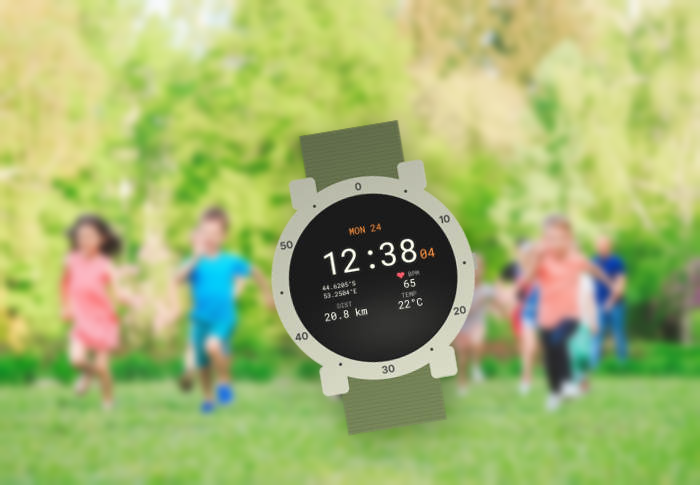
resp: 12h38m04s
